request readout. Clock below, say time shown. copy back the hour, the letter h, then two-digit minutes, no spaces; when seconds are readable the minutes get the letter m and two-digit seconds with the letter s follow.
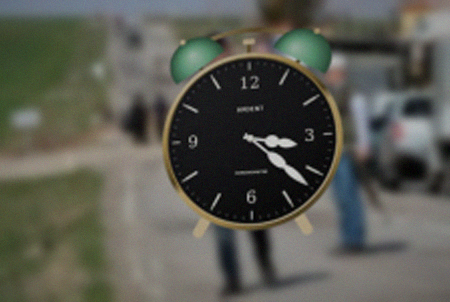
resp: 3h22
